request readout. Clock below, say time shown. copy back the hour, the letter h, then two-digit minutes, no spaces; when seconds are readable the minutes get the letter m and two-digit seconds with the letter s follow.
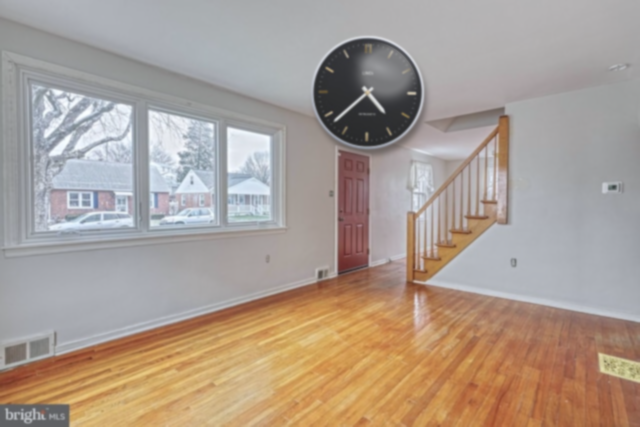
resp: 4h38
